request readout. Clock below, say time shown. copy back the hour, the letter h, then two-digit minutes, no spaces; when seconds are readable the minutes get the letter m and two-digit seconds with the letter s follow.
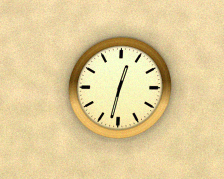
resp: 12h32
